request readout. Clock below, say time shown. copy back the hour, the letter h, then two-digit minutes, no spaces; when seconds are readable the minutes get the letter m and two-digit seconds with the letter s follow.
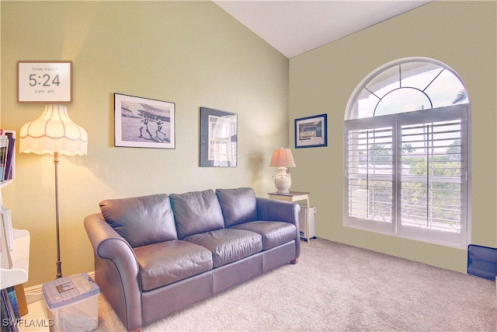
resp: 5h24
